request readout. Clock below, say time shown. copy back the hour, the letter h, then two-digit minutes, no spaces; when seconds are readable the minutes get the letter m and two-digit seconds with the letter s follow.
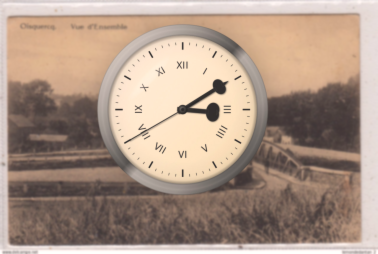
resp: 3h09m40s
